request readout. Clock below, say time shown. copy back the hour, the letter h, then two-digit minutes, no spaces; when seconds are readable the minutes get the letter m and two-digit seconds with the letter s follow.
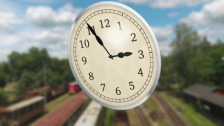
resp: 2h55
